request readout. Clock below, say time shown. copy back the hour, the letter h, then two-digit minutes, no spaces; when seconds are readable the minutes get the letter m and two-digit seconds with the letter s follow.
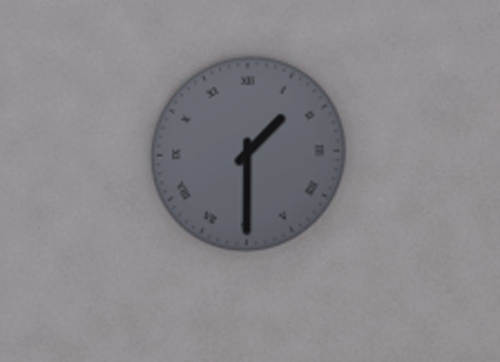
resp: 1h30
